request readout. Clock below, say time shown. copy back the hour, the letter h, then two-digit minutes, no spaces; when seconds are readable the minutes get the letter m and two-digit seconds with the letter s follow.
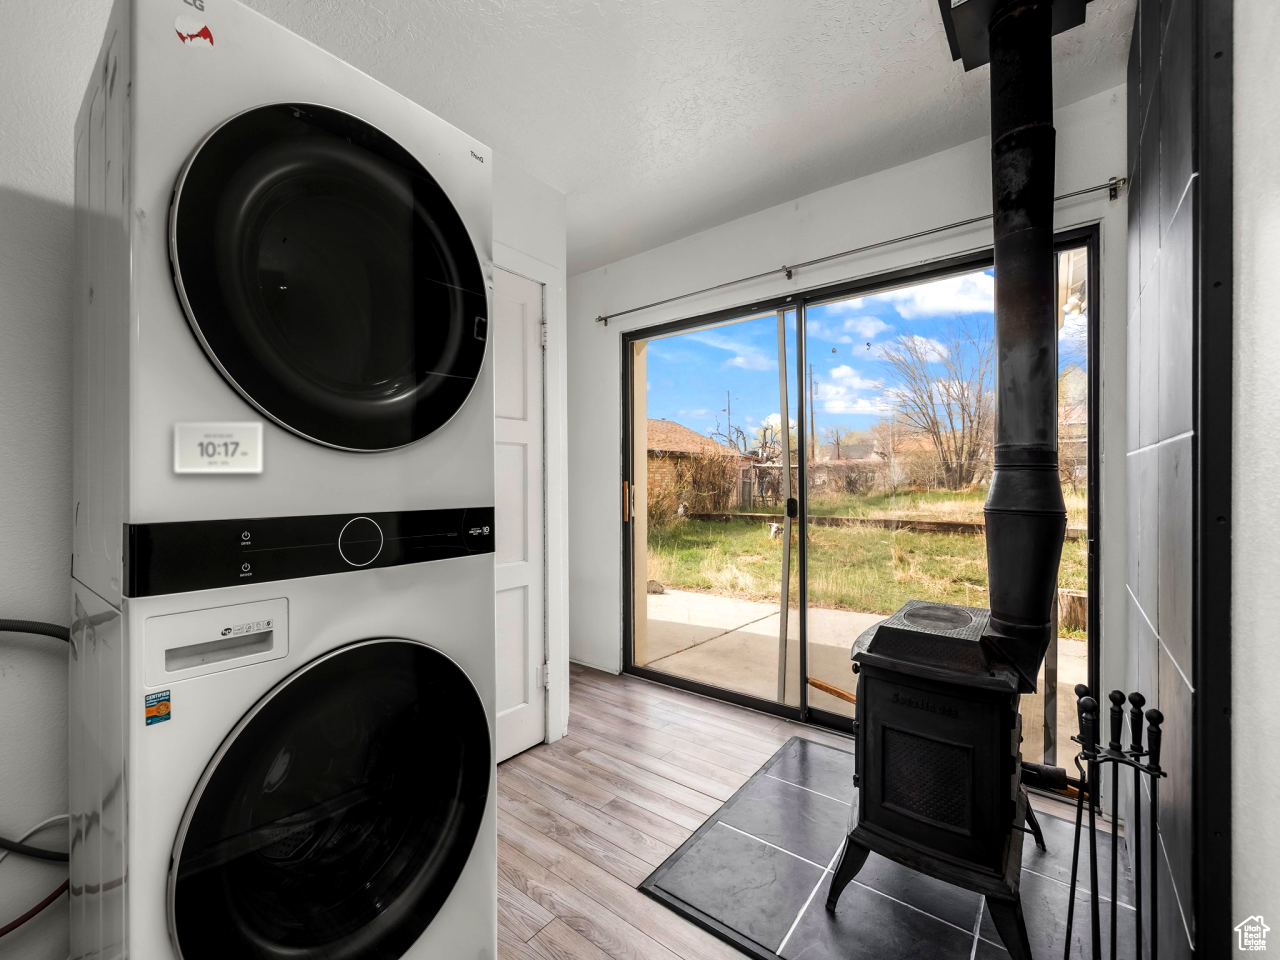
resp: 10h17
